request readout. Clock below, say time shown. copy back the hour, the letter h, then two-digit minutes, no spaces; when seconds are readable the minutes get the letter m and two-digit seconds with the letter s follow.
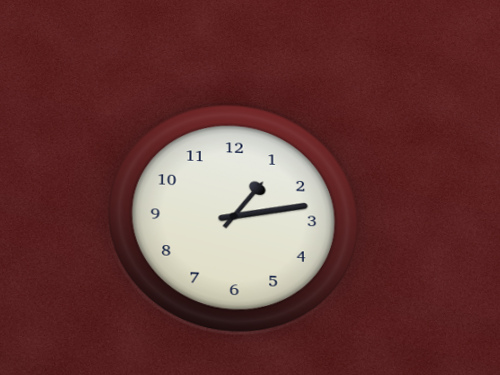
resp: 1h13
